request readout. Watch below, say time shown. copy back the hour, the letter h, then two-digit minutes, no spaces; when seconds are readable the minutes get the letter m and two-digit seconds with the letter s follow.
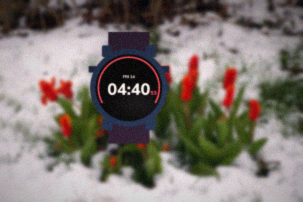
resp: 4h40
